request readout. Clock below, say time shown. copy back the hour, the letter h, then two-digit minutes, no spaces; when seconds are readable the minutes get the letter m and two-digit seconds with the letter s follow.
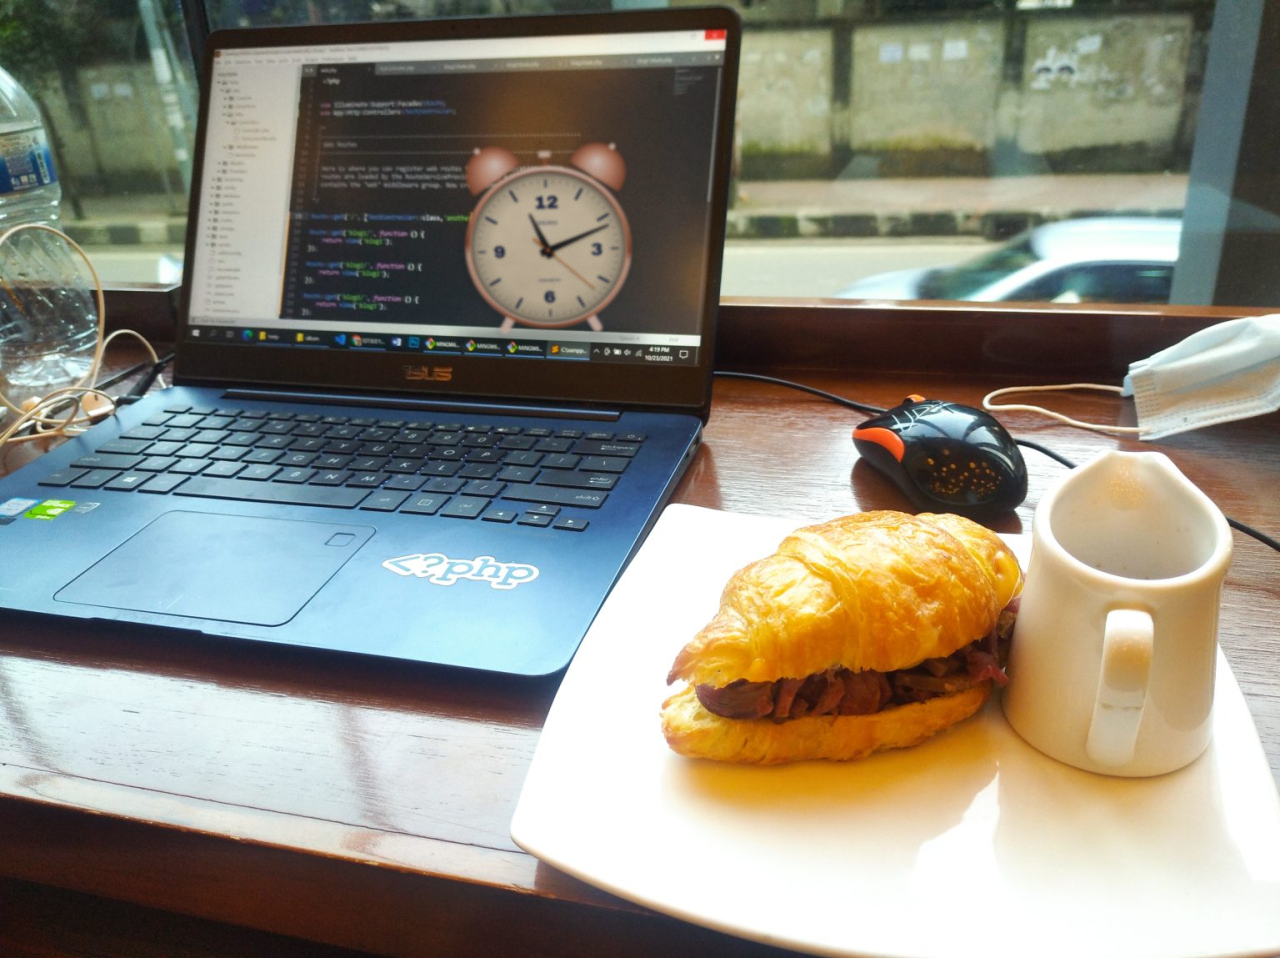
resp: 11h11m22s
